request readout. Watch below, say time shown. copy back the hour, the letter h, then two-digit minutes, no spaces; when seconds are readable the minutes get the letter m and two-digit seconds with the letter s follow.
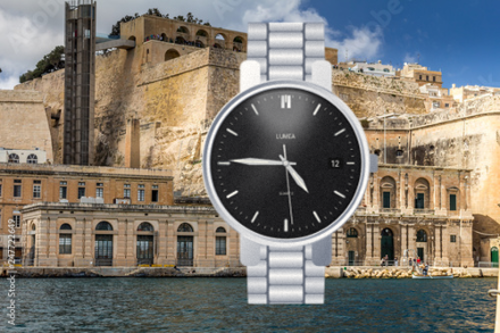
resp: 4h45m29s
